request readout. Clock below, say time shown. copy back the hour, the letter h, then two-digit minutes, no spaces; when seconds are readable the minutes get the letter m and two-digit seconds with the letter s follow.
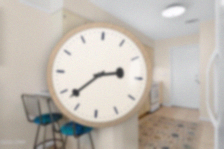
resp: 2h38
